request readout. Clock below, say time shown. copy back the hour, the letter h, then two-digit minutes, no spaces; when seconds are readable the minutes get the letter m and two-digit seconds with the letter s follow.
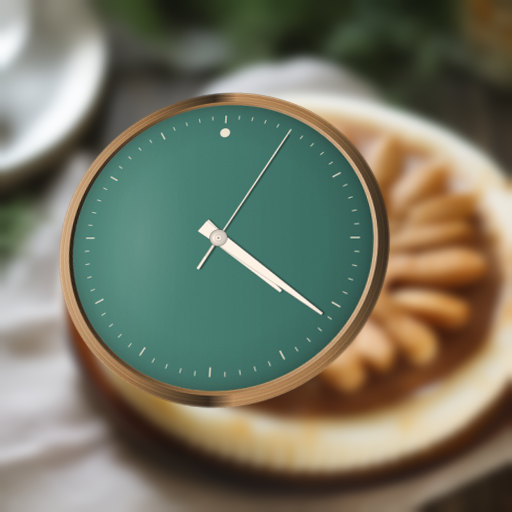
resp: 4h21m05s
